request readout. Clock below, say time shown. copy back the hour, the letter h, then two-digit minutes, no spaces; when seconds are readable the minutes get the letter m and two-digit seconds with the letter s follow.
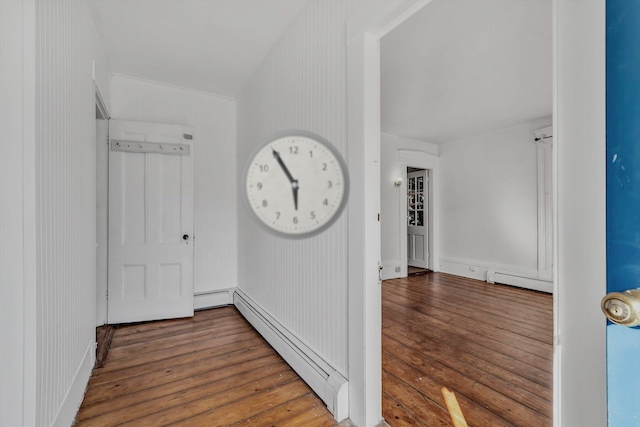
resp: 5h55
